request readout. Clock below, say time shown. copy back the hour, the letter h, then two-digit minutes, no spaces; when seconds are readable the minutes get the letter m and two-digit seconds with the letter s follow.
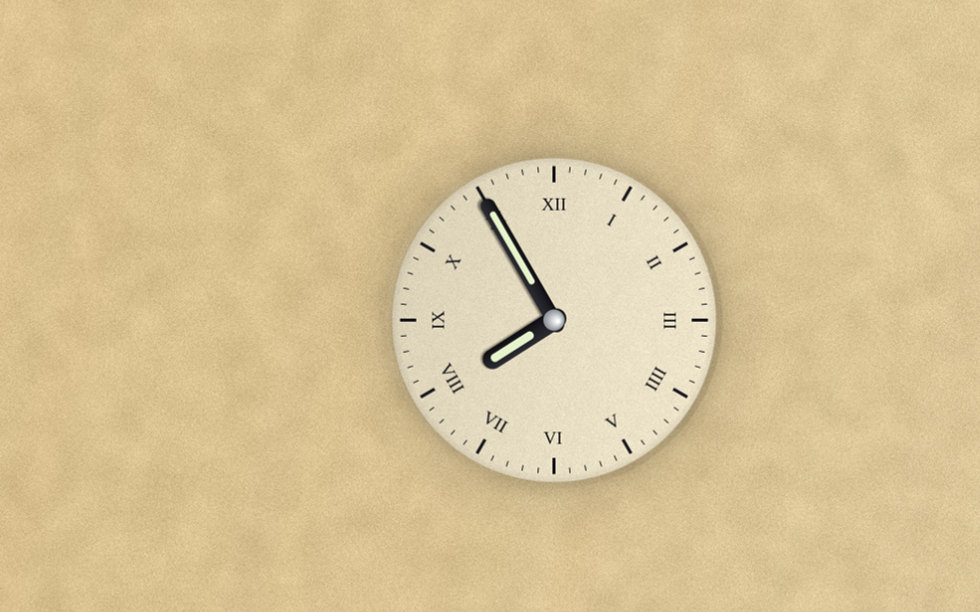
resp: 7h55
